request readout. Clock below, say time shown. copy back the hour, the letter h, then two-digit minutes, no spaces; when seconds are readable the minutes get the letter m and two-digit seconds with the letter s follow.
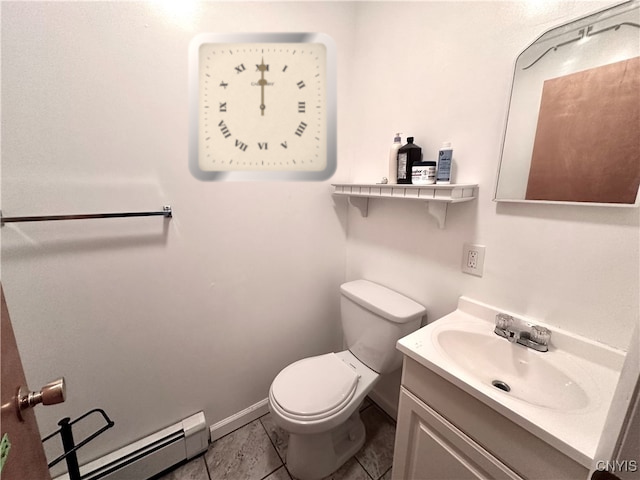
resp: 12h00
